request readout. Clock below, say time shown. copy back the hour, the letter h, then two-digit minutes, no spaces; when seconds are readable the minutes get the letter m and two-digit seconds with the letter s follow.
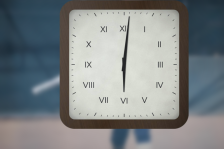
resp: 6h01
